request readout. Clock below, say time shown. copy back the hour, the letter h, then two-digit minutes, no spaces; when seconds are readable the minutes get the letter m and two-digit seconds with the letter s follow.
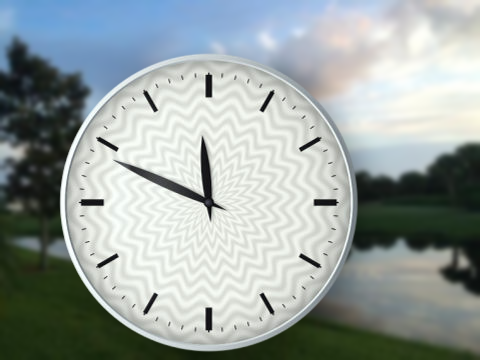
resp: 11h49
